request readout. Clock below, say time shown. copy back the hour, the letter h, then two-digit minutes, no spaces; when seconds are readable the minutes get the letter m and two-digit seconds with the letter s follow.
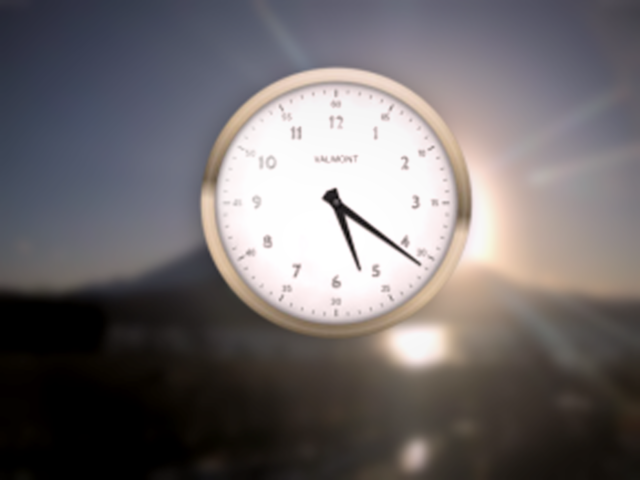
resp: 5h21
